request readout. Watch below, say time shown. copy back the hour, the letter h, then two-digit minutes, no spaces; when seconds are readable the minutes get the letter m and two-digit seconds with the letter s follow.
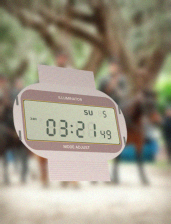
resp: 3h21m49s
